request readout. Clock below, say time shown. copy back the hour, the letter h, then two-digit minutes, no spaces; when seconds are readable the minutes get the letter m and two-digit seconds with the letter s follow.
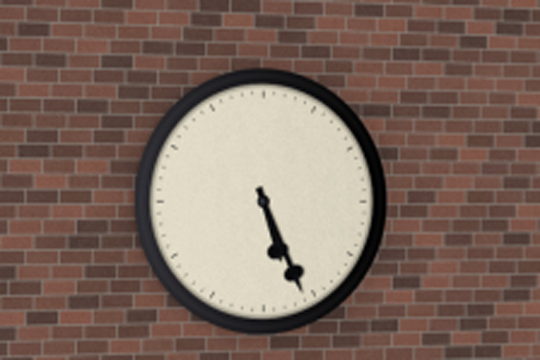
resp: 5h26
